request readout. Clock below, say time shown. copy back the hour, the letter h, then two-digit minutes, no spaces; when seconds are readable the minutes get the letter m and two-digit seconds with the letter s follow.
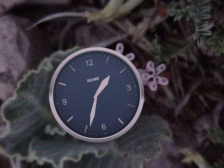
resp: 1h34
